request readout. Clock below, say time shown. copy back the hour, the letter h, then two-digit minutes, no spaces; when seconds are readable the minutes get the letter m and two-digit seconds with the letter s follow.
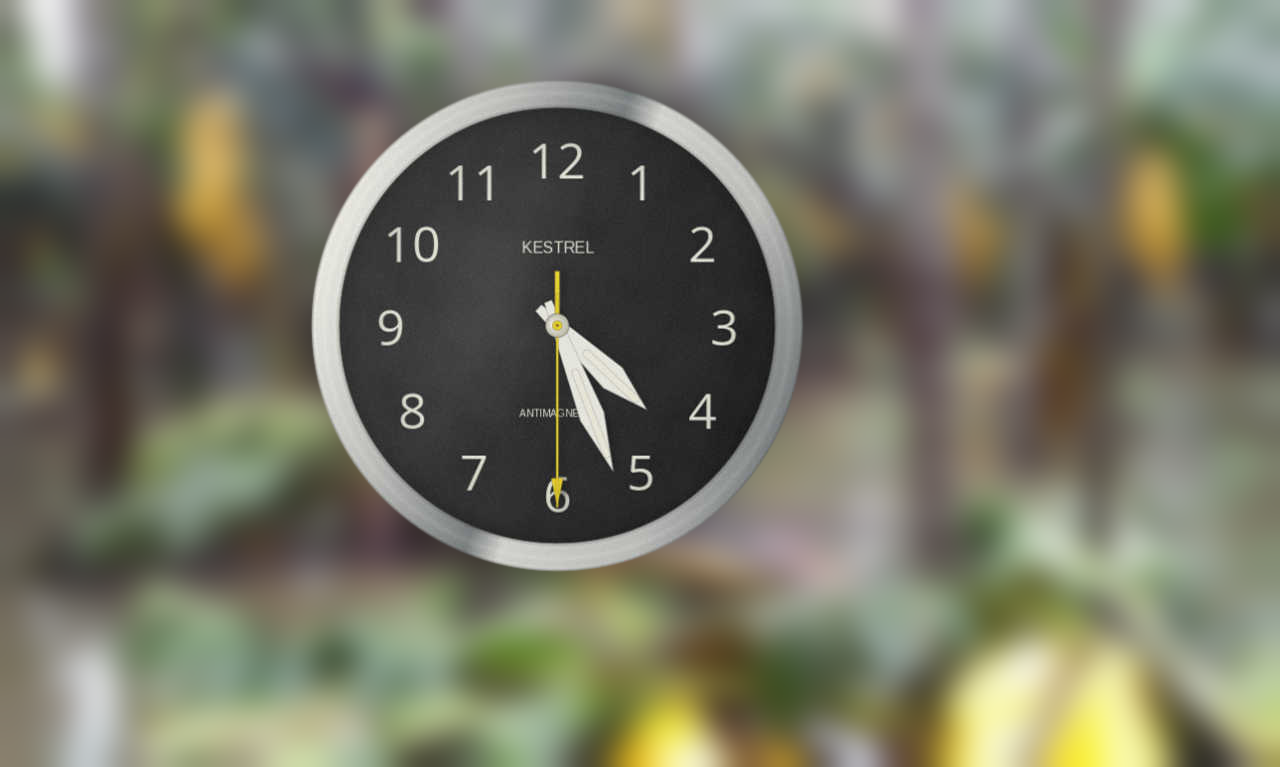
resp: 4h26m30s
